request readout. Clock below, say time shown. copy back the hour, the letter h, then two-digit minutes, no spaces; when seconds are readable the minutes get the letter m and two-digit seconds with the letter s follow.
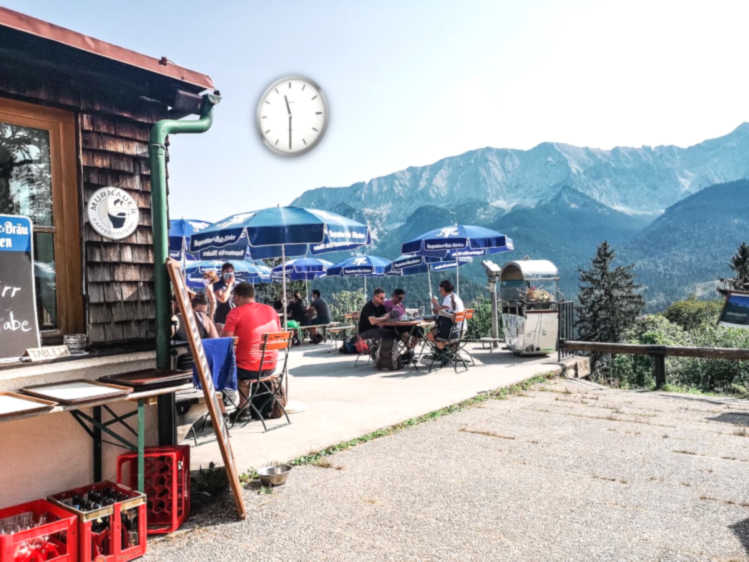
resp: 11h30
